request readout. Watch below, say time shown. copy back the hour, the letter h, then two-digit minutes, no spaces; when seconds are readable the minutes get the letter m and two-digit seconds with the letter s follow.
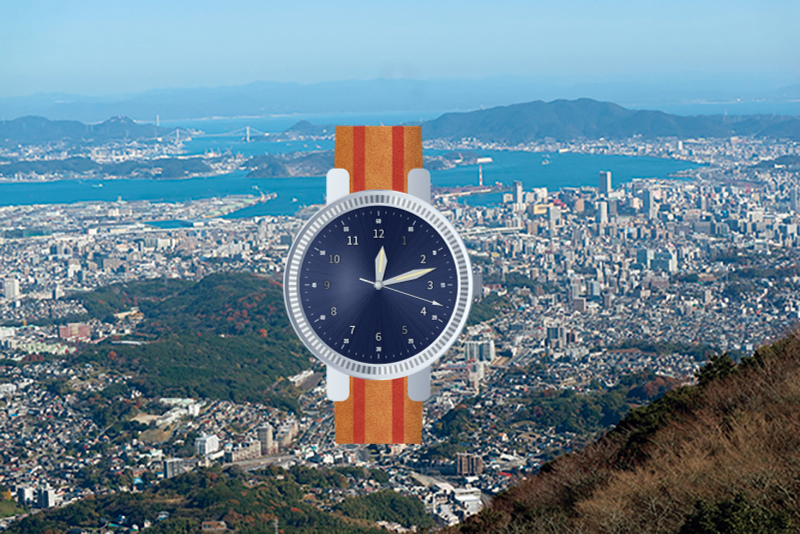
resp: 12h12m18s
